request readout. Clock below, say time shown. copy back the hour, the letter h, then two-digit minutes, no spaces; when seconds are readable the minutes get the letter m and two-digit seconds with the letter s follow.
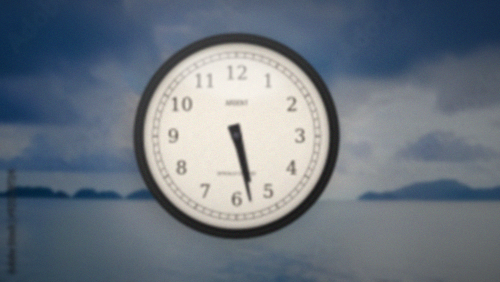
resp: 5h28
